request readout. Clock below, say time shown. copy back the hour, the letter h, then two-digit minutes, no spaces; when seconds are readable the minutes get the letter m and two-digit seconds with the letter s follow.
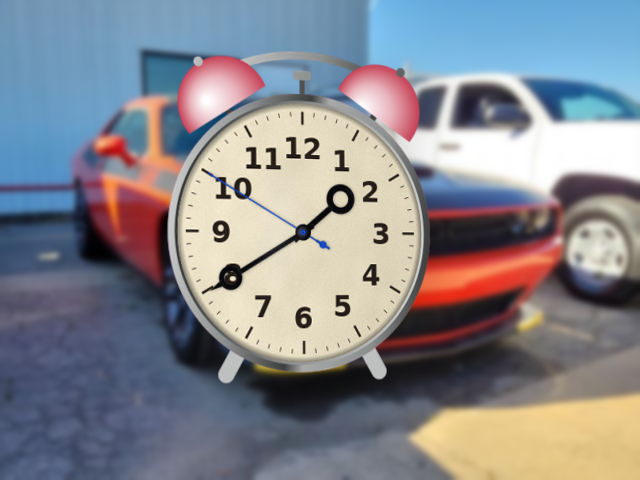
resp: 1h39m50s
